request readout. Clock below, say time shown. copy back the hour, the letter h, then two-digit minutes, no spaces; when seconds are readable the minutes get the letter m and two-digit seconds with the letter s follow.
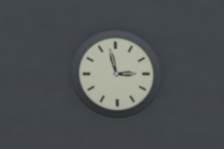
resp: 2h58
